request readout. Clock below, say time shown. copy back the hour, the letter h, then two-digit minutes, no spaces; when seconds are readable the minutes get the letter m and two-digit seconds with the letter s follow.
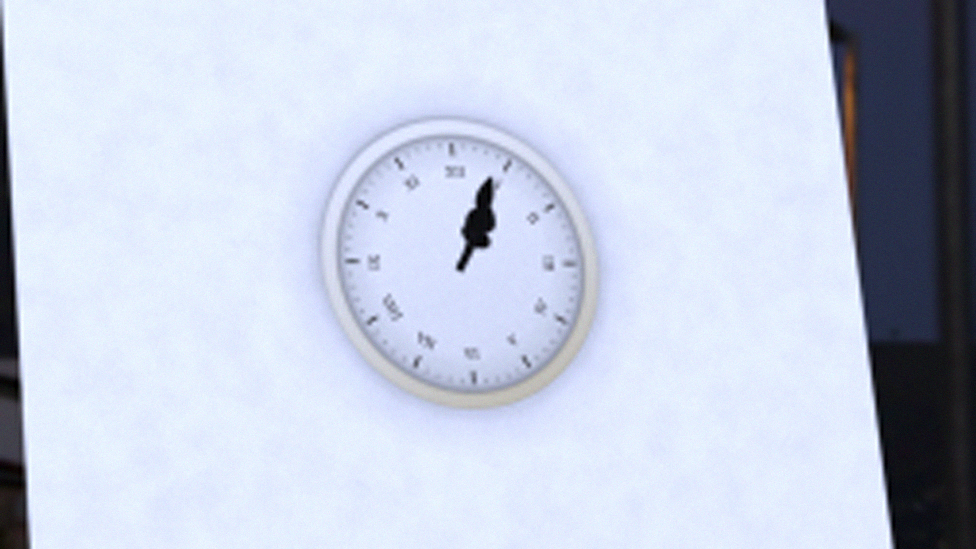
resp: 1h04
